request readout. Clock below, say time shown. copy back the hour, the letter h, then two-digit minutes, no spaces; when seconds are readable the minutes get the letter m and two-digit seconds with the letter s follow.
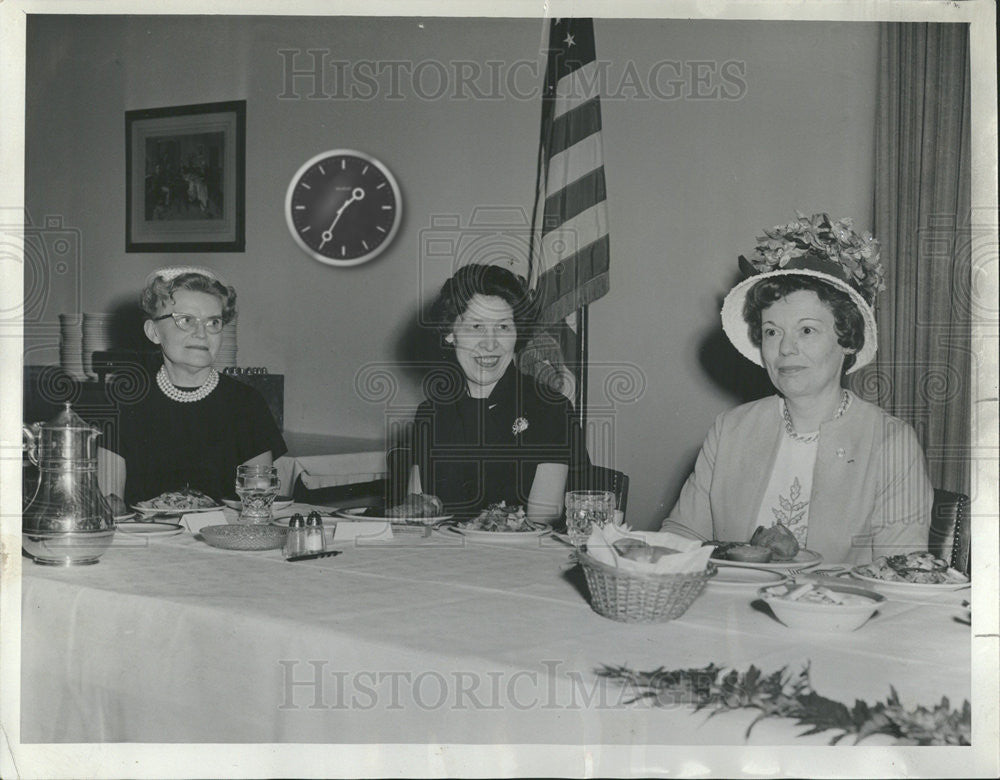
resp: 1h35
